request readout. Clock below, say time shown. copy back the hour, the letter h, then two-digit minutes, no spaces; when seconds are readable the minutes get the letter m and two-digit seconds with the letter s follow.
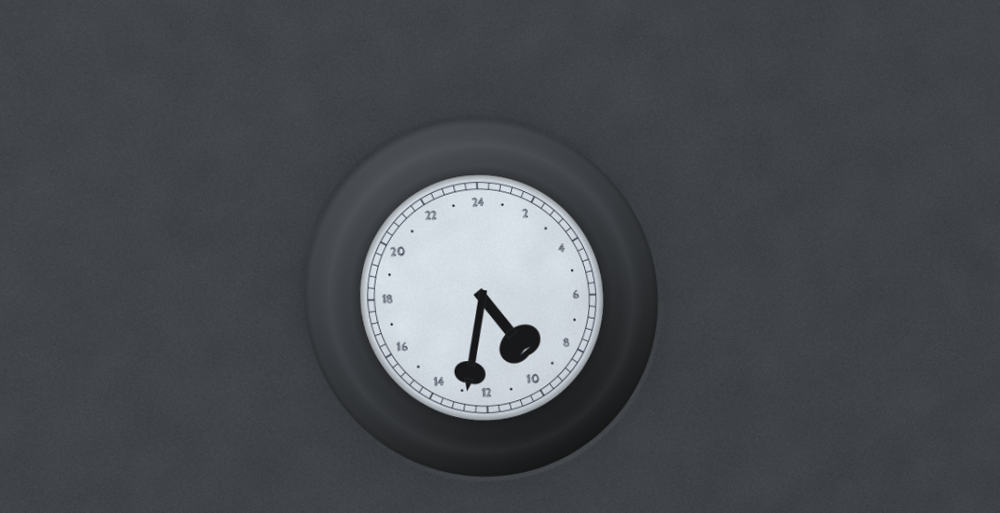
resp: 9h32
